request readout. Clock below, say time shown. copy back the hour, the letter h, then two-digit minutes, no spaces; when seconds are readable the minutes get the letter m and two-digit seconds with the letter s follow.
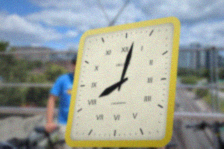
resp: 8h02
